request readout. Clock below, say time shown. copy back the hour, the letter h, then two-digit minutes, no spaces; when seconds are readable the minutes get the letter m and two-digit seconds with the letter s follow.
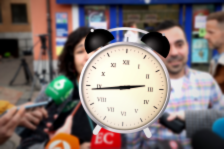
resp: 2h44
